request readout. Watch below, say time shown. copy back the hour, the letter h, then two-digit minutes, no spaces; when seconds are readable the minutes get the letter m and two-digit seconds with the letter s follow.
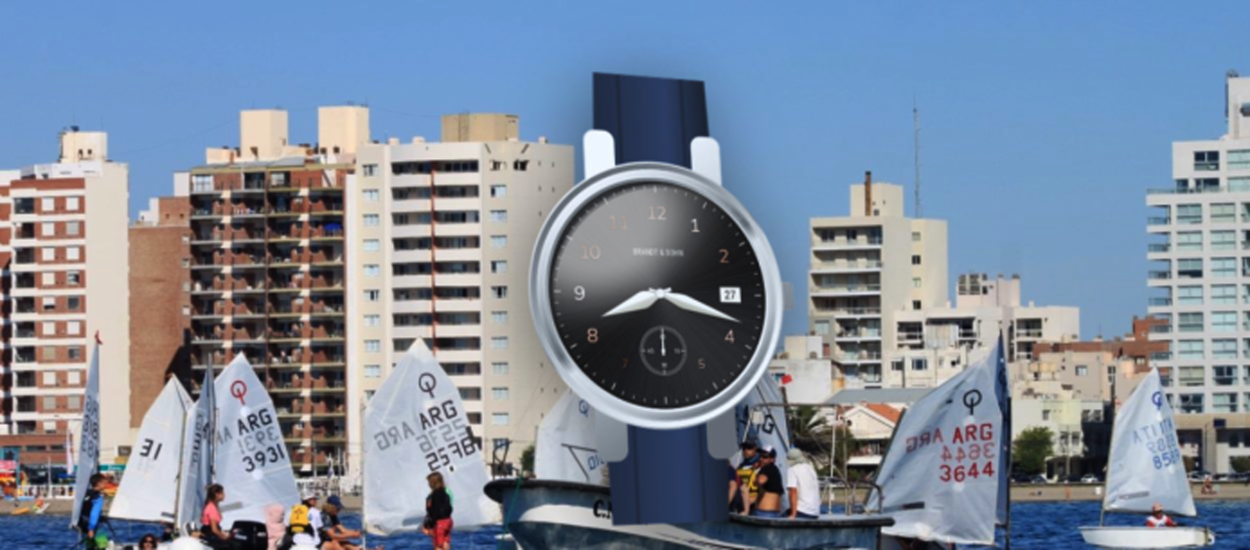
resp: 8h18
